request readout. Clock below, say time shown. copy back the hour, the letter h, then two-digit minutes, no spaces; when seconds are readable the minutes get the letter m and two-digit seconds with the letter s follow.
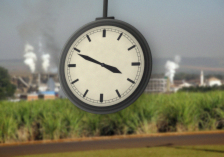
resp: 3h49
